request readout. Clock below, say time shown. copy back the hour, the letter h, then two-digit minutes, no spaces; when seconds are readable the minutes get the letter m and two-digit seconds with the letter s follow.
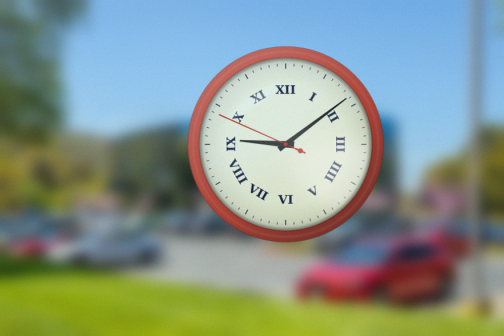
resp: 9h08m49s
